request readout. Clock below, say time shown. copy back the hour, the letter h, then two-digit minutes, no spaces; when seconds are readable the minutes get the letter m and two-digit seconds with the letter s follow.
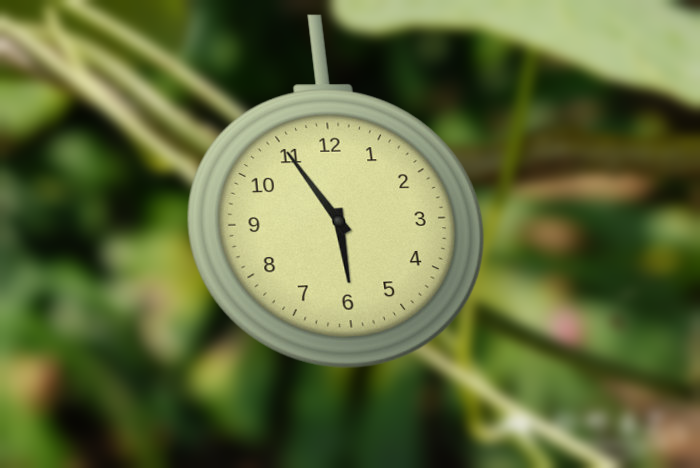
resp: 5h55
